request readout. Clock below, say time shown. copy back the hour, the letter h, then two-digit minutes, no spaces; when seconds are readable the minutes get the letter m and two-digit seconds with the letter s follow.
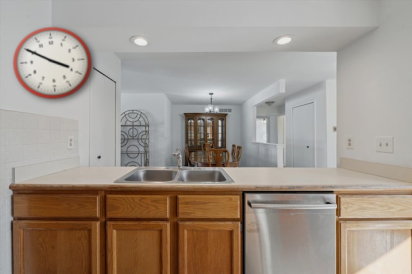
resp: 3h50
